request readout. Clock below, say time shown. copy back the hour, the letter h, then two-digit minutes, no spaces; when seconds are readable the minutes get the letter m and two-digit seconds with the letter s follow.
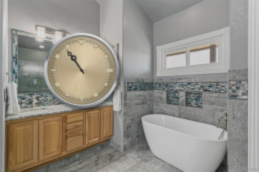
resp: 10h54
